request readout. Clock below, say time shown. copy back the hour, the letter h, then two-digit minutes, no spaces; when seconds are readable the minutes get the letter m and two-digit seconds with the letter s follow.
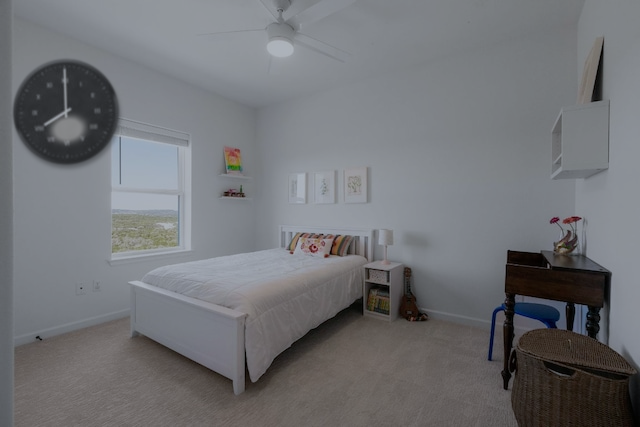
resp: 8h00
